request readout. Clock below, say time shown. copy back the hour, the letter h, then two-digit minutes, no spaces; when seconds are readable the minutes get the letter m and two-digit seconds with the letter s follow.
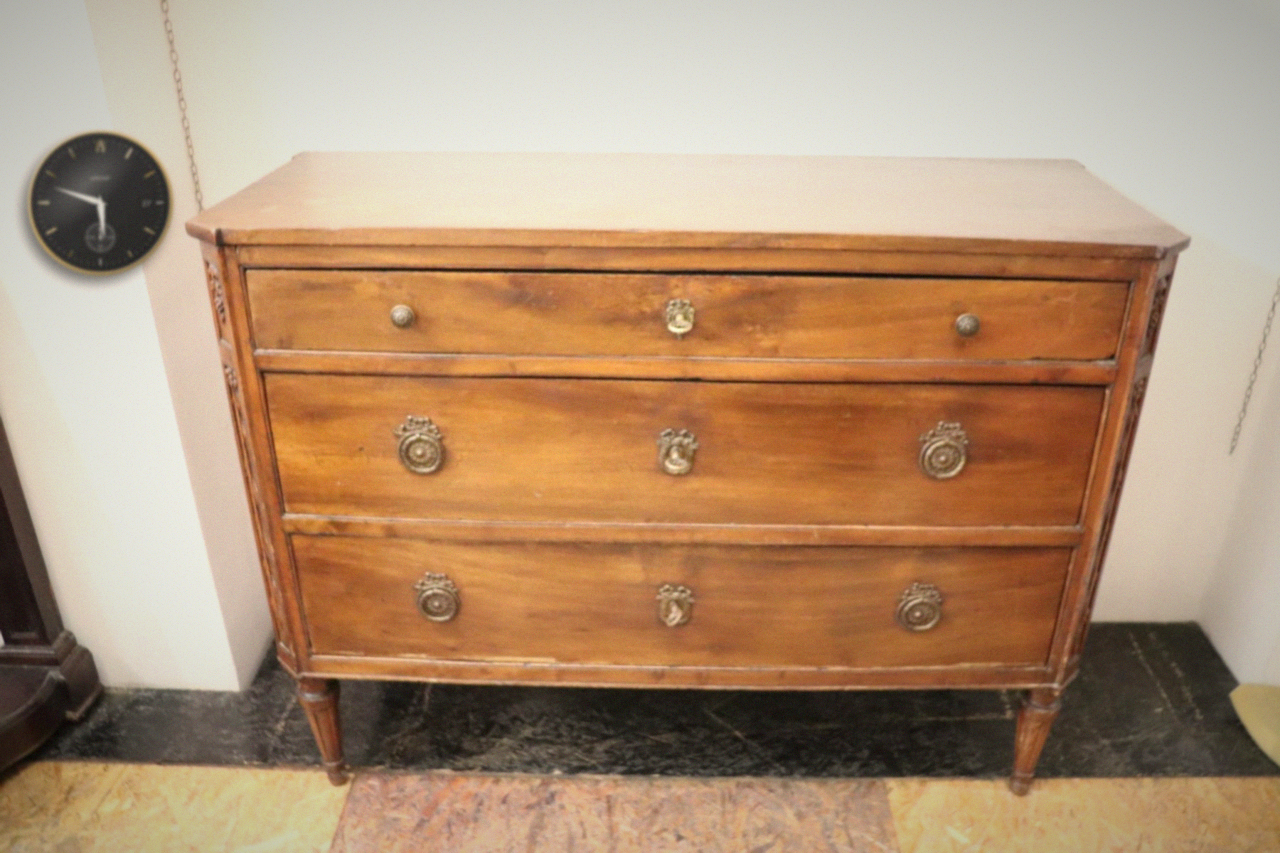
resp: 5h48
